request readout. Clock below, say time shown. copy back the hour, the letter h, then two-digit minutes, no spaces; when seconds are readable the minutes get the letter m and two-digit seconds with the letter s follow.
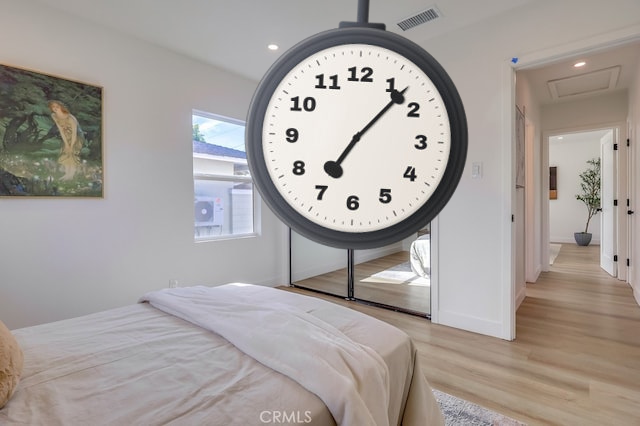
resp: 7h07
